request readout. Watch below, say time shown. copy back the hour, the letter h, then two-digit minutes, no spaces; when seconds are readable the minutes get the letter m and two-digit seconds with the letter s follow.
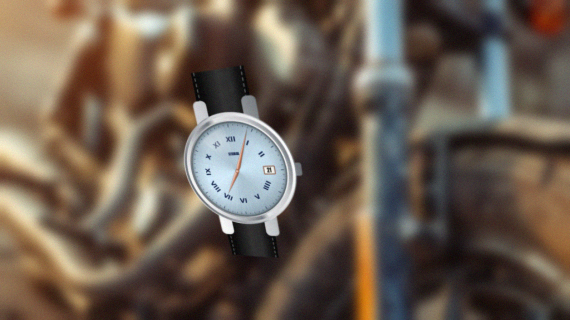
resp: 7h04
